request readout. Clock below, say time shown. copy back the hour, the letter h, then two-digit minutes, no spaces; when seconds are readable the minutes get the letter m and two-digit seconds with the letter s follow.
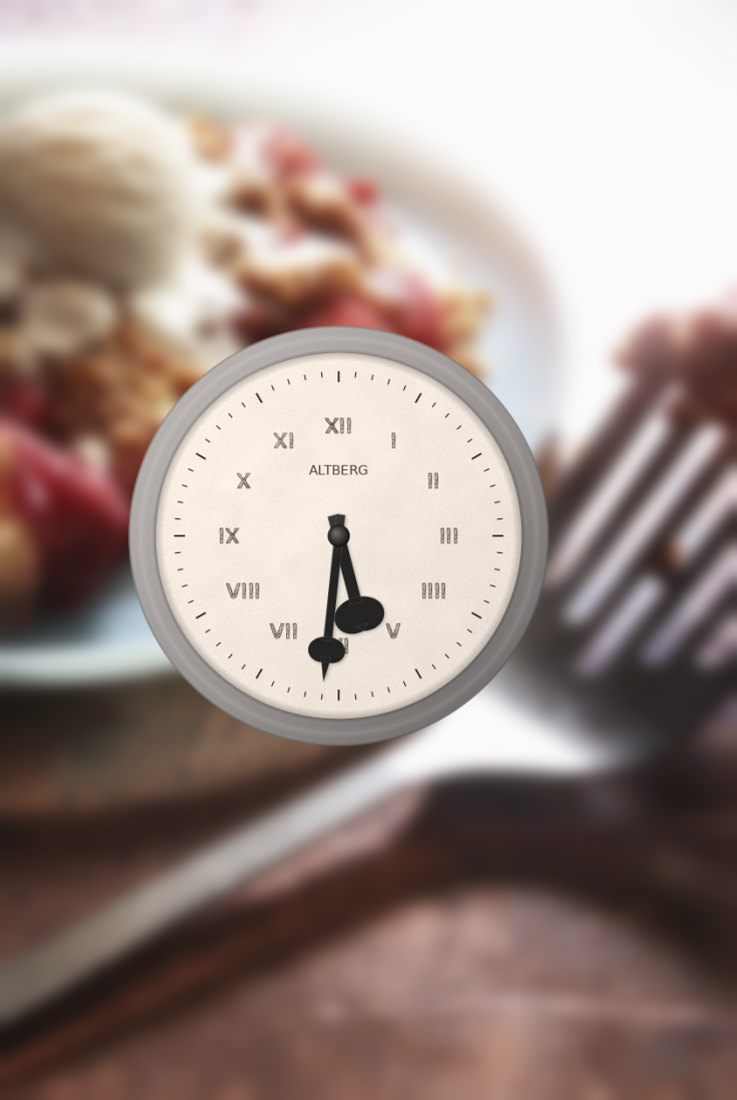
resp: 5h31
